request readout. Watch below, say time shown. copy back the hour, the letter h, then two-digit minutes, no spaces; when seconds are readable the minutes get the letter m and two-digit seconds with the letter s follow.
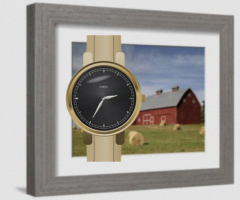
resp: 2h35
